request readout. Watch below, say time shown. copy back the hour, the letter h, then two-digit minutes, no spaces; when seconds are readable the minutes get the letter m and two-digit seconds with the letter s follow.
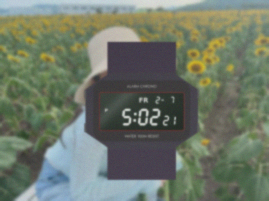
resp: 5h02m21s
